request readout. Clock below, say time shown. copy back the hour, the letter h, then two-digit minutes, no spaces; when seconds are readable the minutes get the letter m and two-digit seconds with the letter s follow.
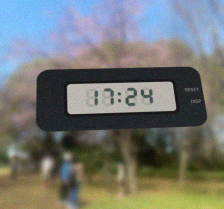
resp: 17h24
